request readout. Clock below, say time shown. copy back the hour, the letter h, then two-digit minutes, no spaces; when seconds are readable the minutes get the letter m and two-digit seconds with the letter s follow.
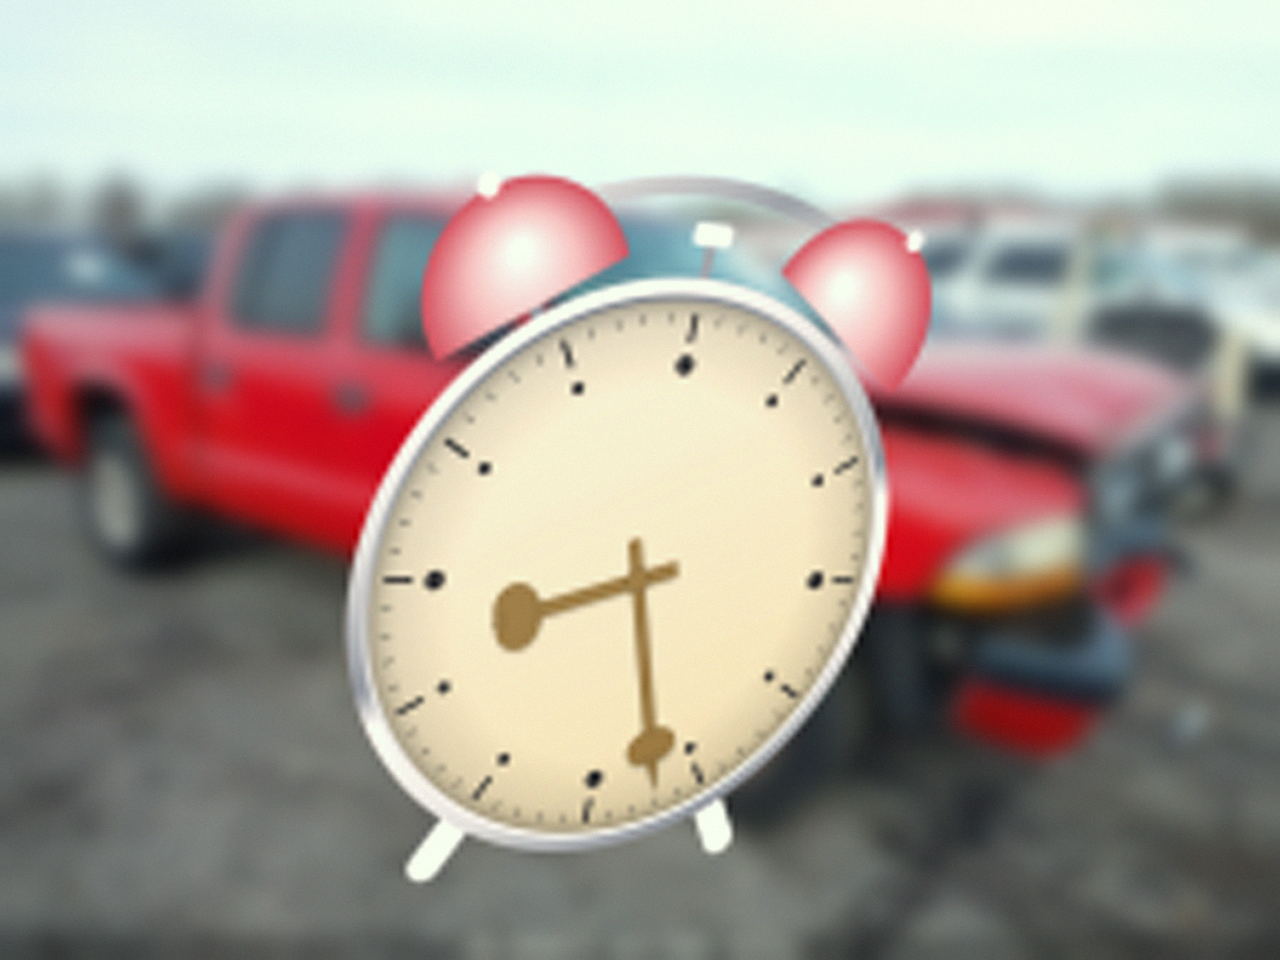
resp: 8h27
